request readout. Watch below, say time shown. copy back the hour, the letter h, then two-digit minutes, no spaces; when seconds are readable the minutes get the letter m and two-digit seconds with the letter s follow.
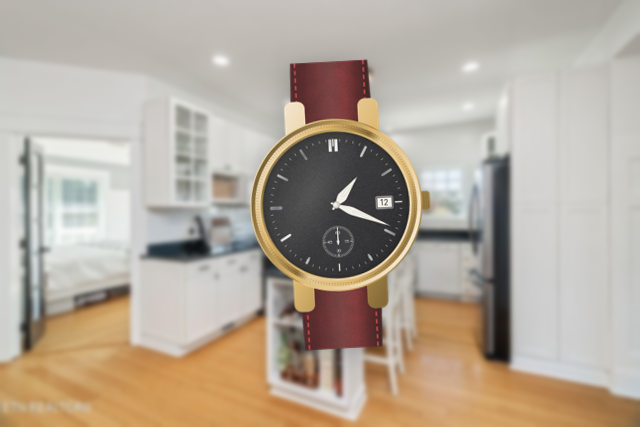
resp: 1h19
